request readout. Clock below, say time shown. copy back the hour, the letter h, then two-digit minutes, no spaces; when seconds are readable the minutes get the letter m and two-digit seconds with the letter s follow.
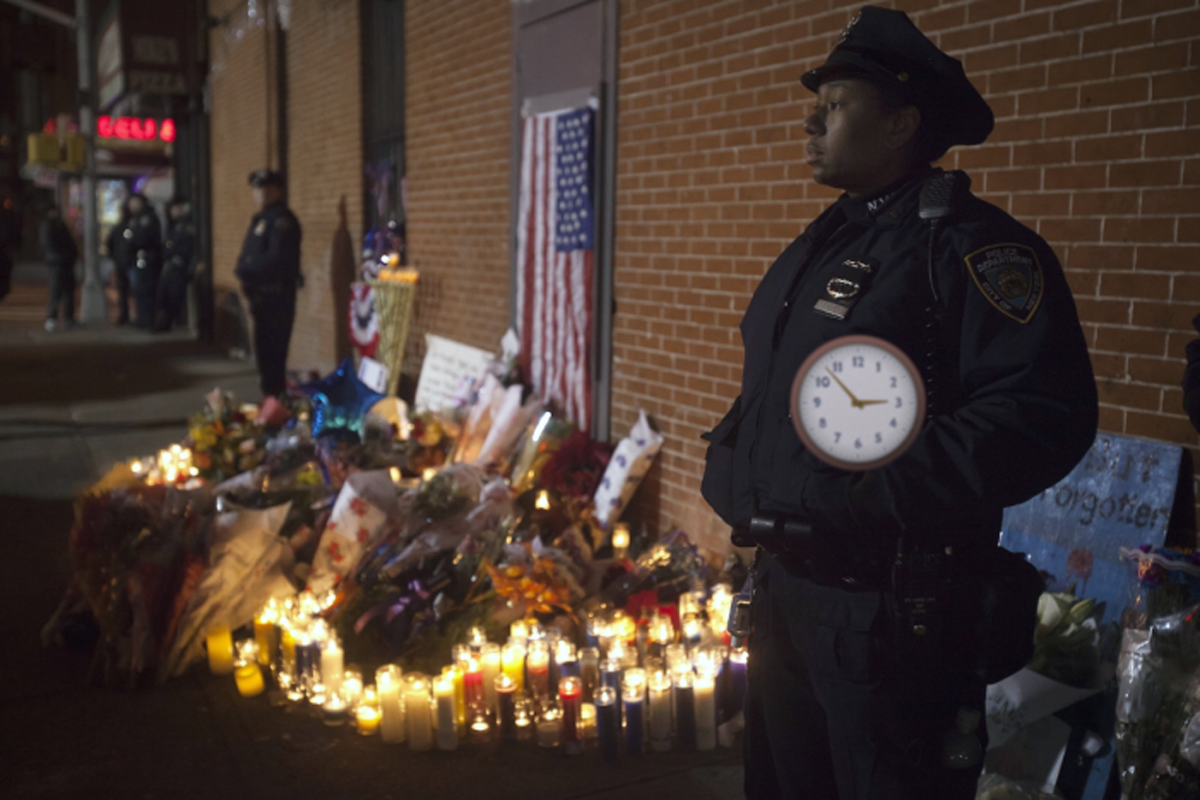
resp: 2h53
